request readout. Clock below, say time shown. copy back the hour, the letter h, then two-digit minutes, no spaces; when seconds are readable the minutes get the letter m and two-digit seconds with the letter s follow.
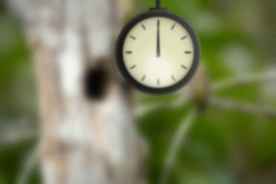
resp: 12h00
